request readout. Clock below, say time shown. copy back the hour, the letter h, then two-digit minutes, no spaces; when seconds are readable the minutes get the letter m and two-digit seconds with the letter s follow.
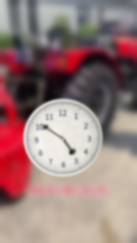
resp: 4h51
